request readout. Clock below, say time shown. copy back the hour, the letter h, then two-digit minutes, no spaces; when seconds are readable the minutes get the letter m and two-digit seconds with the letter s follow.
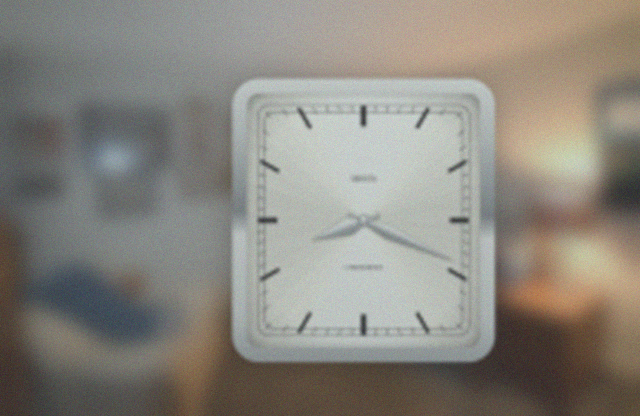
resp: 8h19
